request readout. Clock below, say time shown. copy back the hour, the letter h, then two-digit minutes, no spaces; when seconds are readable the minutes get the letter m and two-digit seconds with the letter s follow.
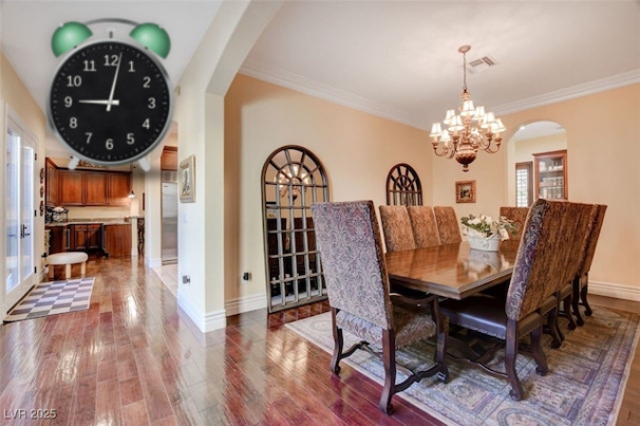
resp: 9h02
